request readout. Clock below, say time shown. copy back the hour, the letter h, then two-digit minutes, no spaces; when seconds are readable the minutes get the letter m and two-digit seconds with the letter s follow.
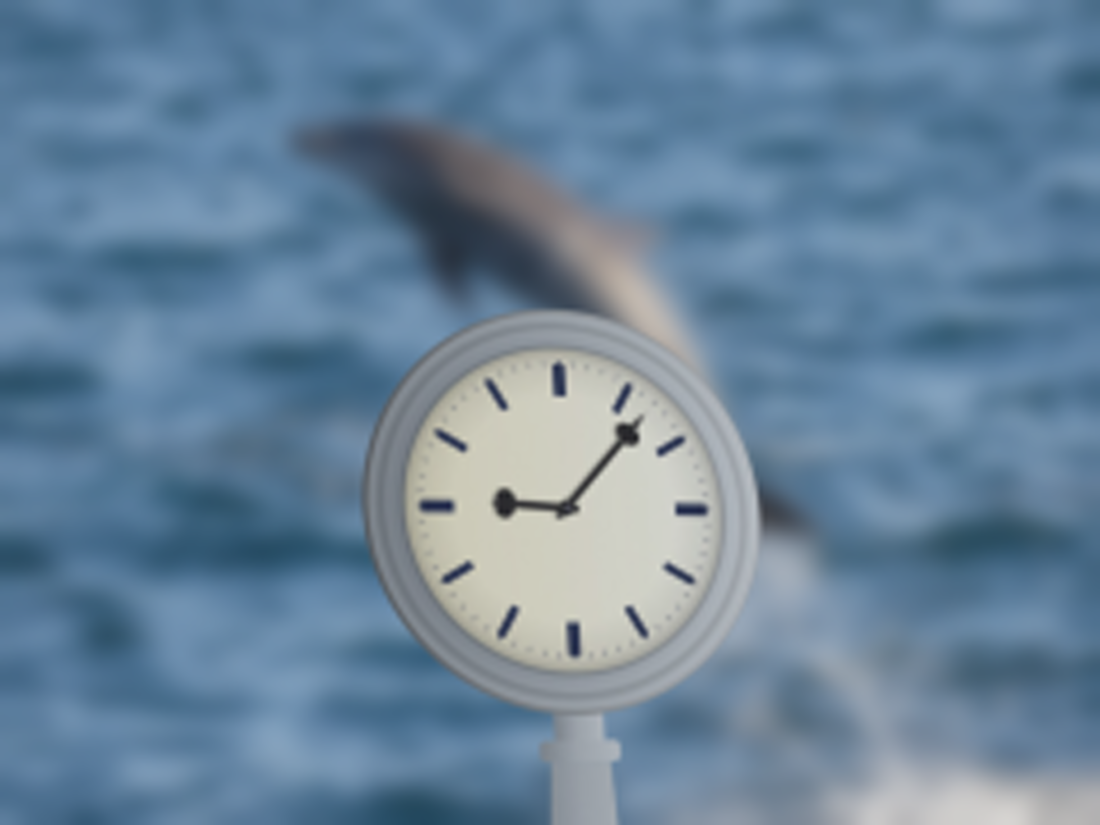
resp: 9h07
